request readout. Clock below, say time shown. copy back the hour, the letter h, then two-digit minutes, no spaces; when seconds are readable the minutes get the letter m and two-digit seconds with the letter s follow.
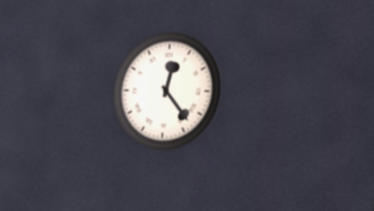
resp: 12h23
